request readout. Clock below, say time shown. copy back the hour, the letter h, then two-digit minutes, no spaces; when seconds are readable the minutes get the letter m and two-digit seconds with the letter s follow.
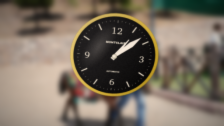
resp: 1h08
